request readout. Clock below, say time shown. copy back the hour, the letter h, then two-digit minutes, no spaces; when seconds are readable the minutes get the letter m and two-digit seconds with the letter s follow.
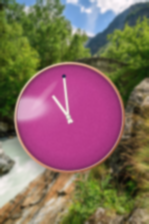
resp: 11h00
